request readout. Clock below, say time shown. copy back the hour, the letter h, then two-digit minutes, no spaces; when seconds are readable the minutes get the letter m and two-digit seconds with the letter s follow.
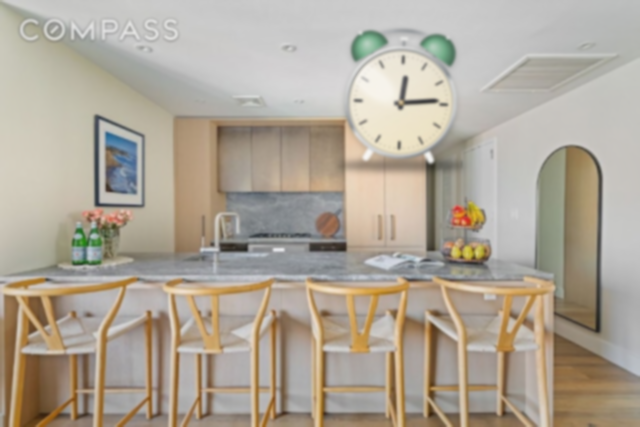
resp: 12h14
